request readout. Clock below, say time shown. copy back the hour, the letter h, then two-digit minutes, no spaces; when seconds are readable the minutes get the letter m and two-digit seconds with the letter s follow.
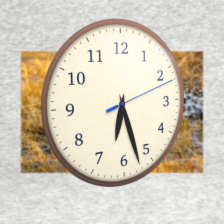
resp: 6h27m12s
